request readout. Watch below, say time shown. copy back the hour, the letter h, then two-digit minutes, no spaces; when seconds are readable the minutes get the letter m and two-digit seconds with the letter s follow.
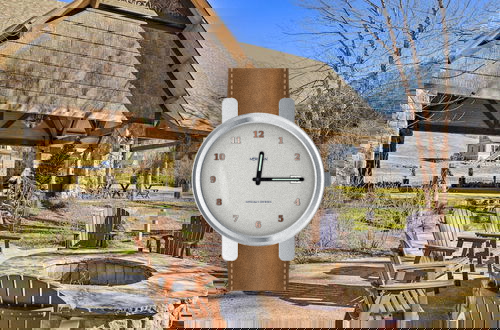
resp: 12h15
